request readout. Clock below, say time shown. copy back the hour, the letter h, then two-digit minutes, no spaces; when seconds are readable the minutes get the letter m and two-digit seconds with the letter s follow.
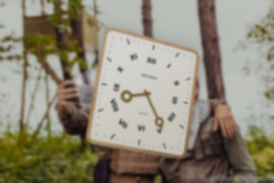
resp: 8h24
